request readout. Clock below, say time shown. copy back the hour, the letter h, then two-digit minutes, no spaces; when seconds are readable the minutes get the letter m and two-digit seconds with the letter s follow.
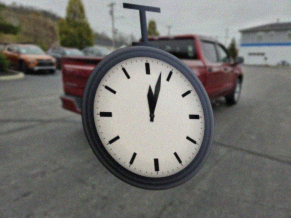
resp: 12h03
